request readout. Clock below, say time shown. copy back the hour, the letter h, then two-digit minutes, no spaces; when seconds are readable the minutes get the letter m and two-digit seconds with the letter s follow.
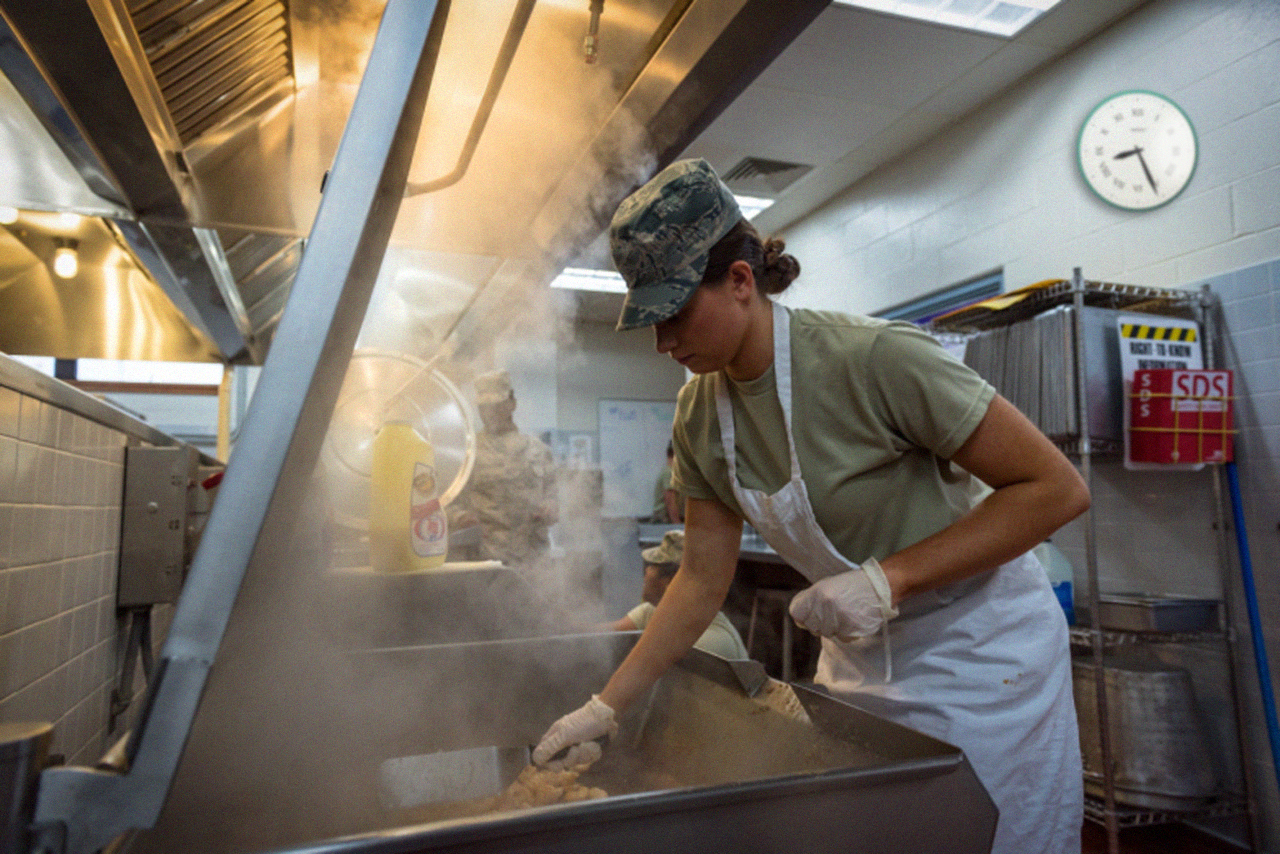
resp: 8h26
